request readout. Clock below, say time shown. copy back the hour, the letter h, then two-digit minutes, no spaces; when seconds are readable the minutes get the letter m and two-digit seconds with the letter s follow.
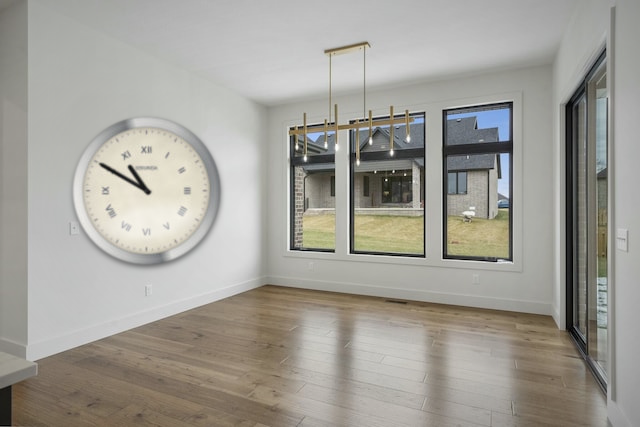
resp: 10h50
